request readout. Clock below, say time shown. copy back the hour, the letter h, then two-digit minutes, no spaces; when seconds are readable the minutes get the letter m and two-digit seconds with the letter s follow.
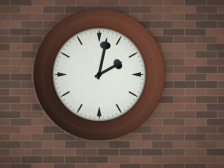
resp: 2h02
